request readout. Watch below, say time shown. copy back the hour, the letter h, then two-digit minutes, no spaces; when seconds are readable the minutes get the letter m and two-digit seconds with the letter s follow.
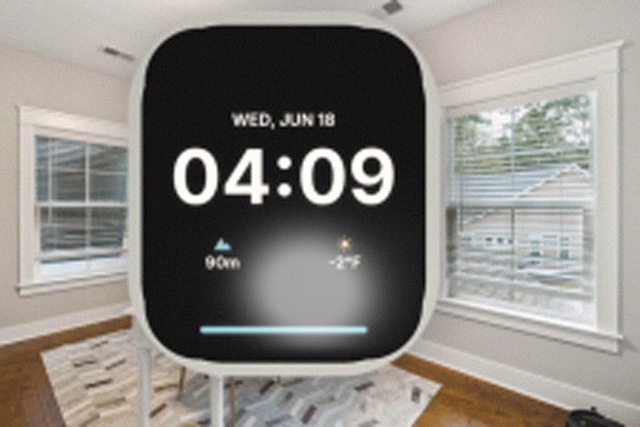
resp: 4h09
